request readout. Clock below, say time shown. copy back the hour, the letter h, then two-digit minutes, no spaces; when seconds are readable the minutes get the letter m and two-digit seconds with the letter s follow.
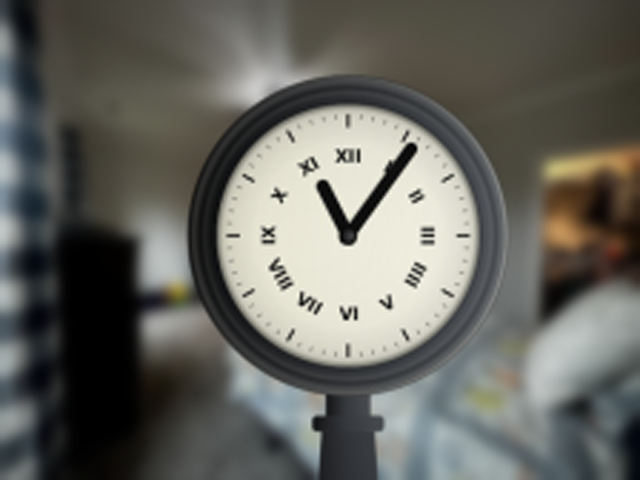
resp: 11h06
